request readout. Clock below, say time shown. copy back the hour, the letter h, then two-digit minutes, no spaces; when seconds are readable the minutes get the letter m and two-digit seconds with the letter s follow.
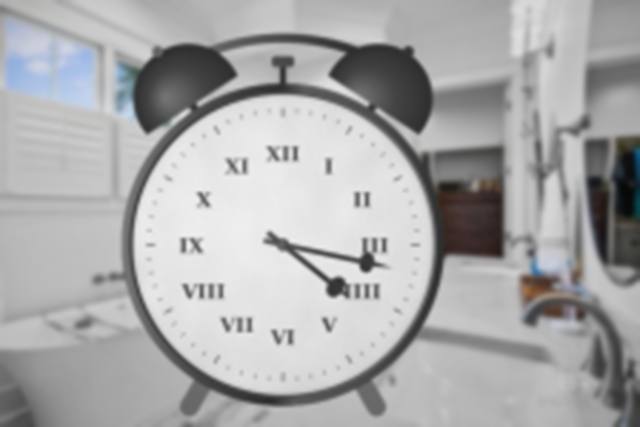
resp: 4h17
